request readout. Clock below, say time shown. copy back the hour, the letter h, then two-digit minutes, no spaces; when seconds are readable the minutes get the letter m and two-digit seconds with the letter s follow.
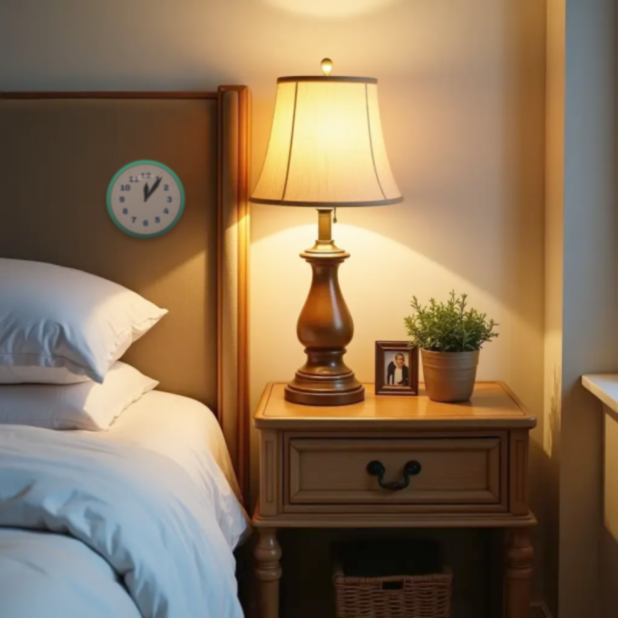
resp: 12h06
